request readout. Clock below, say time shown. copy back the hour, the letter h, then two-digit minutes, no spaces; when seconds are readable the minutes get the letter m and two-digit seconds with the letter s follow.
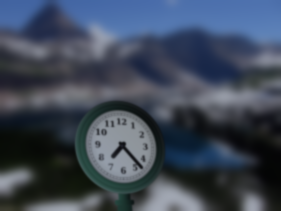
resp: 7h23
